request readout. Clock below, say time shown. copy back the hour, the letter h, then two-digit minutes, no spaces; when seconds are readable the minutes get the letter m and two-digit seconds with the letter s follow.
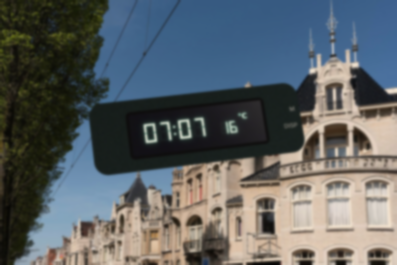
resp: 7h07
